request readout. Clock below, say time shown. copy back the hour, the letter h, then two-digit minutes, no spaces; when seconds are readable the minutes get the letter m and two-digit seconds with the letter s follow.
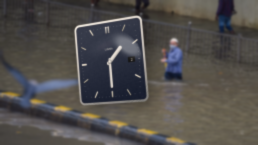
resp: 1h30
